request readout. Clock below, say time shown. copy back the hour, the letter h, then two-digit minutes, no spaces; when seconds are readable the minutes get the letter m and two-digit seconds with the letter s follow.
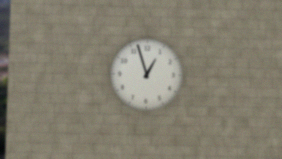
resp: 12h57
